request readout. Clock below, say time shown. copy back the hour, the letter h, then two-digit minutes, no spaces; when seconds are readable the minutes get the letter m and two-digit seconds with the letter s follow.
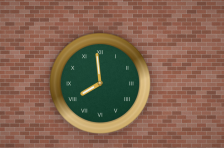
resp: 7h59
